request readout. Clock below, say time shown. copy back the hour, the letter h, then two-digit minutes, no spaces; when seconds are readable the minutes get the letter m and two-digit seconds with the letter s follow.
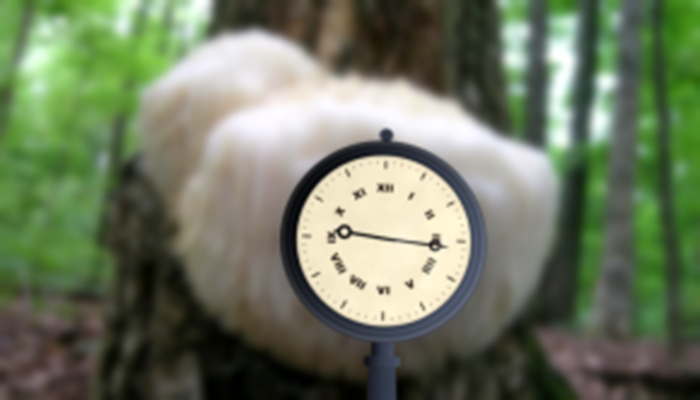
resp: 9h16
